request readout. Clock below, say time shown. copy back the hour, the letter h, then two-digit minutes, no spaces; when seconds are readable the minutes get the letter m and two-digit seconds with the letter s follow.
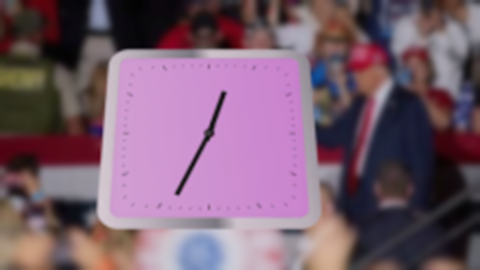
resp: 12h34
